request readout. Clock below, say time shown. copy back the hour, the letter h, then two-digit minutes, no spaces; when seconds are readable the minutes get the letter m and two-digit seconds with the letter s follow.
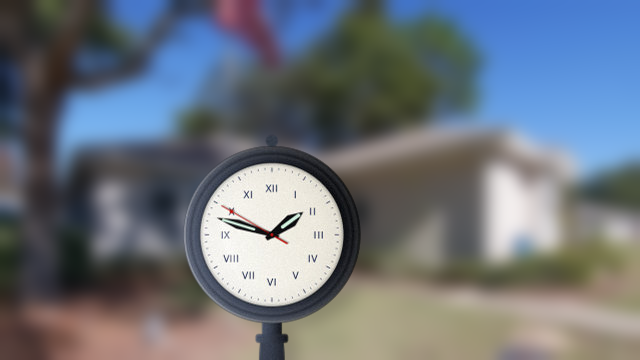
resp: 1h47m50s
